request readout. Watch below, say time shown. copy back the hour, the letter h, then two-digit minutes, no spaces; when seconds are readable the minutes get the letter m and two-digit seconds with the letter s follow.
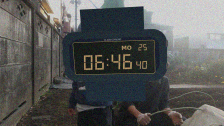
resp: 6h46m40s
